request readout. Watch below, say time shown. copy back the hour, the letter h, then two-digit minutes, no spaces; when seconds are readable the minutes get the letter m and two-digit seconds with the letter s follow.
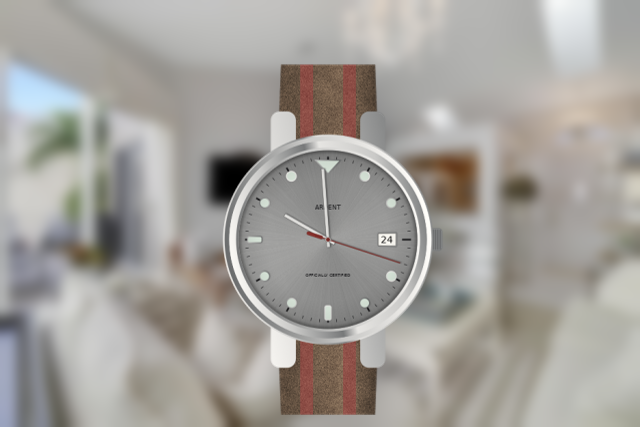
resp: 9h59m18s
